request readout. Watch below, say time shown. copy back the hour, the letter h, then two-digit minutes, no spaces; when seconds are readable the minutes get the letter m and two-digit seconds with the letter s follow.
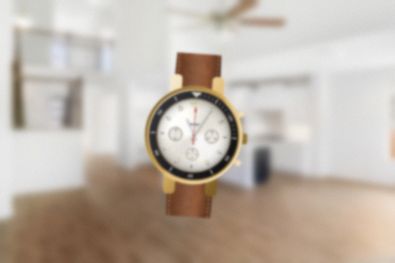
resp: 11h05
